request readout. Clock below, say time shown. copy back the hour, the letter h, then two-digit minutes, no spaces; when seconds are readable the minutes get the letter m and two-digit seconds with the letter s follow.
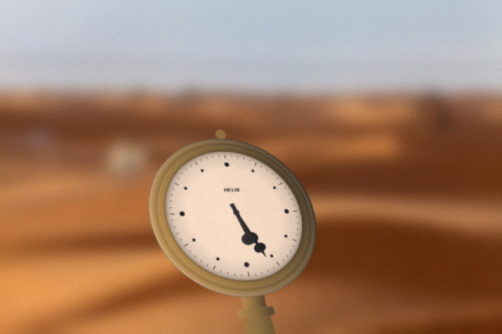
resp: 5h26
